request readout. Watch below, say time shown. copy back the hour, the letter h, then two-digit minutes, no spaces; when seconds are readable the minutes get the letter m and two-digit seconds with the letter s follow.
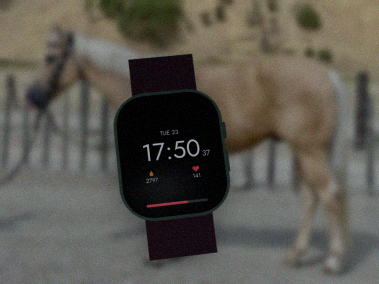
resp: 17h50m37s
